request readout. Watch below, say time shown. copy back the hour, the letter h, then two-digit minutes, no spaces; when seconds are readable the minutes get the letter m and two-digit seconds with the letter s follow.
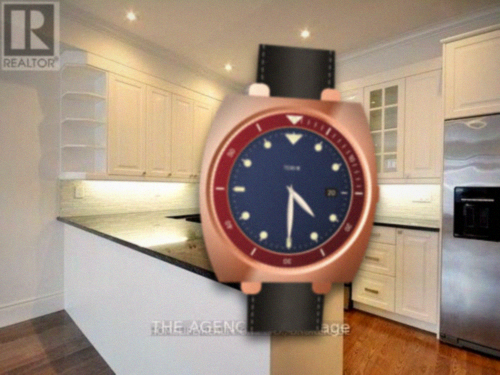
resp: 4h30
